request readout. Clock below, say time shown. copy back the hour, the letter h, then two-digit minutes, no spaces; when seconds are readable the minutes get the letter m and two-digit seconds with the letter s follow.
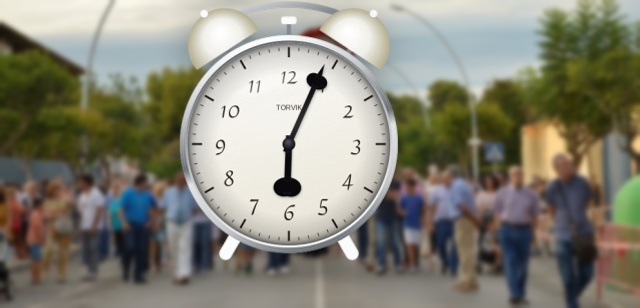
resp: 6h04
